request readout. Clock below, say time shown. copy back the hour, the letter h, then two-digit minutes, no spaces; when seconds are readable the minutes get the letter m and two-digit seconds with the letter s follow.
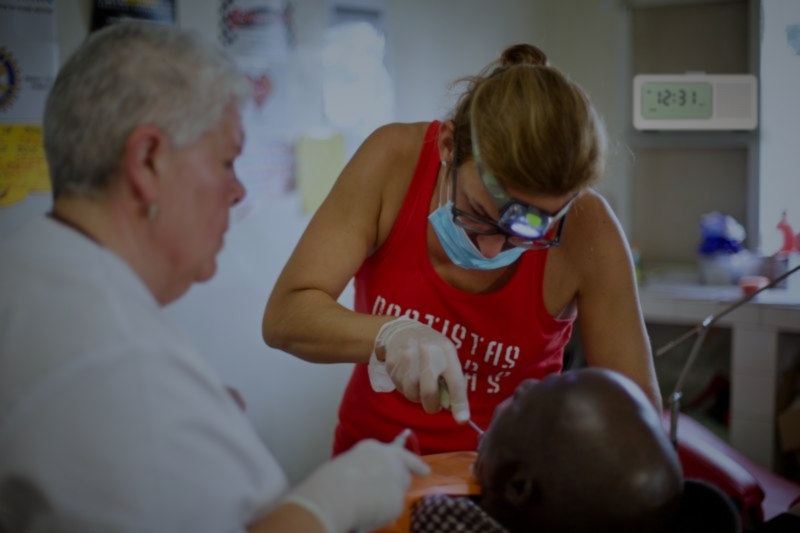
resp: 12h31
